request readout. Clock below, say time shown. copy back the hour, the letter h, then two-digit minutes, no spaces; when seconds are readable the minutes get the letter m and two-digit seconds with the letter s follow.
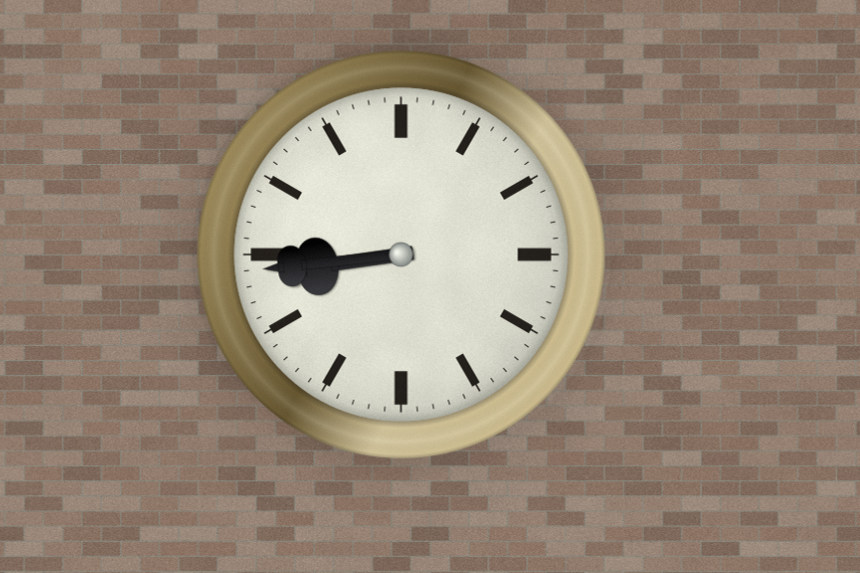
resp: 8h44
